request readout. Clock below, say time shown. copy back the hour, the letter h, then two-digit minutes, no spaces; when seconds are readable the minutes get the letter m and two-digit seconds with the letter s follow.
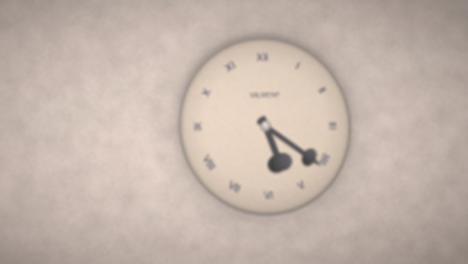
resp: 5h21
